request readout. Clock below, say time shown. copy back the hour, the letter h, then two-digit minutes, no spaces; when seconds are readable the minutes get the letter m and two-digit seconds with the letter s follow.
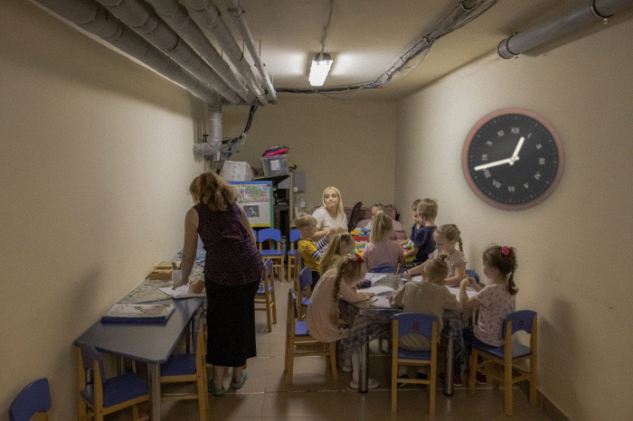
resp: 12h42
